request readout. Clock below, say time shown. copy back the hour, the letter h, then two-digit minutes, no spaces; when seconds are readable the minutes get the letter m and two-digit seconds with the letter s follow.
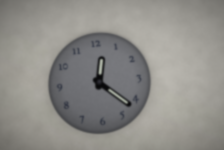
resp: 12h22
